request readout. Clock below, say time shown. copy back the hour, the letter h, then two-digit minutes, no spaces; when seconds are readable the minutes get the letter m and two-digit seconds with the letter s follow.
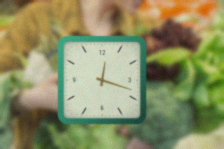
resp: 12h18
